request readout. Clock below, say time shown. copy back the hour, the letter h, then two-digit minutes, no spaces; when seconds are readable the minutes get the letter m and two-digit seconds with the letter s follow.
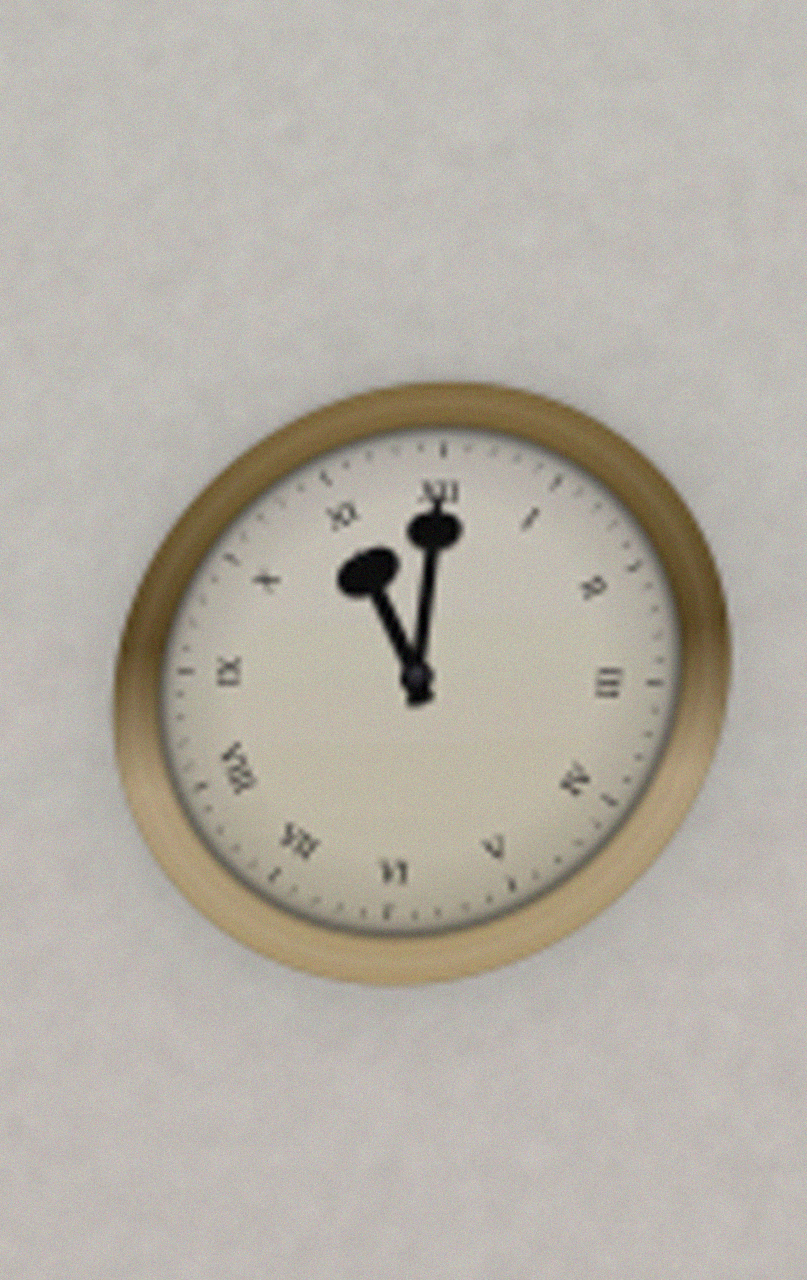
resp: 11h00
